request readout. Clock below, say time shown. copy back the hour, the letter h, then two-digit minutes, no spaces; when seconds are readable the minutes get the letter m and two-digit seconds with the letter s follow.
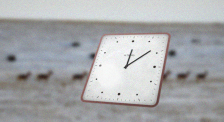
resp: 12h08
